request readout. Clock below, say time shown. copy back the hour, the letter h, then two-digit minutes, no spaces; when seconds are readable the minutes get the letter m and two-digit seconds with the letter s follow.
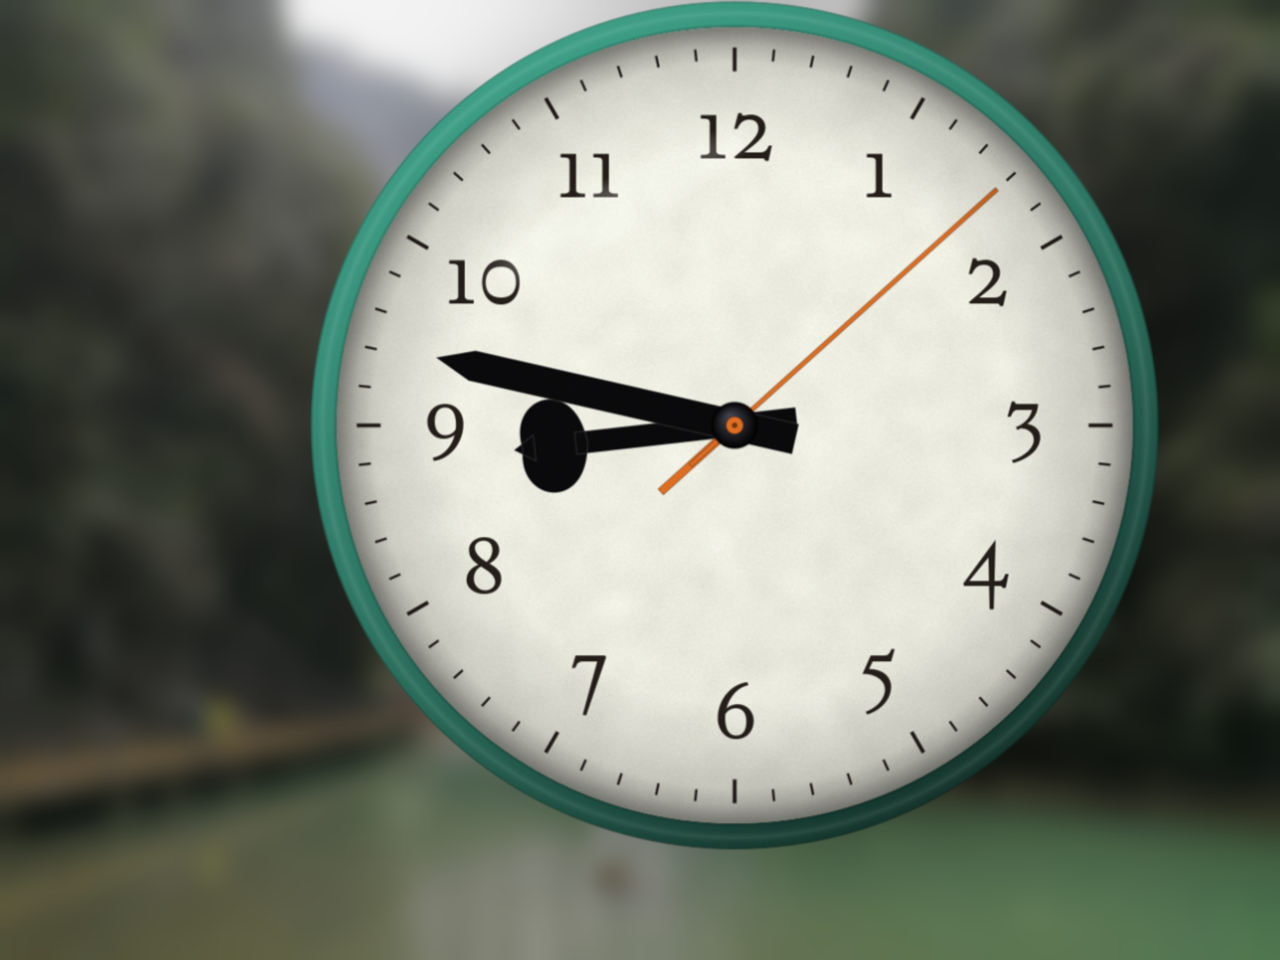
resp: 8h47m08s
